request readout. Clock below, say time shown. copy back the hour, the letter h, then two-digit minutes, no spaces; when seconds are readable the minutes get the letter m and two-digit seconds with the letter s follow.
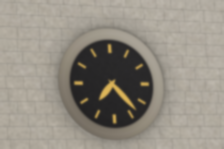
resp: 7h23
